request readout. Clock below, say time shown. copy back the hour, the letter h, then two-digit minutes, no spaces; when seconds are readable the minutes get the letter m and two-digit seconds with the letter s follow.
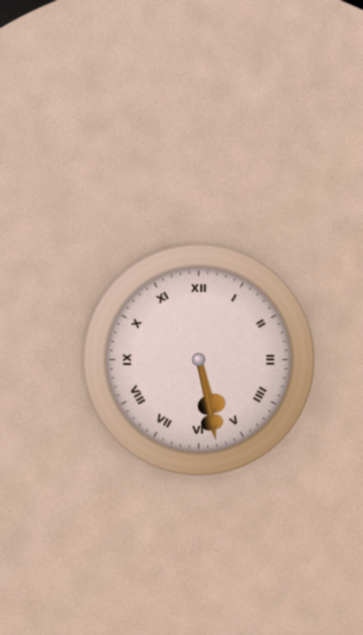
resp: 5h28
